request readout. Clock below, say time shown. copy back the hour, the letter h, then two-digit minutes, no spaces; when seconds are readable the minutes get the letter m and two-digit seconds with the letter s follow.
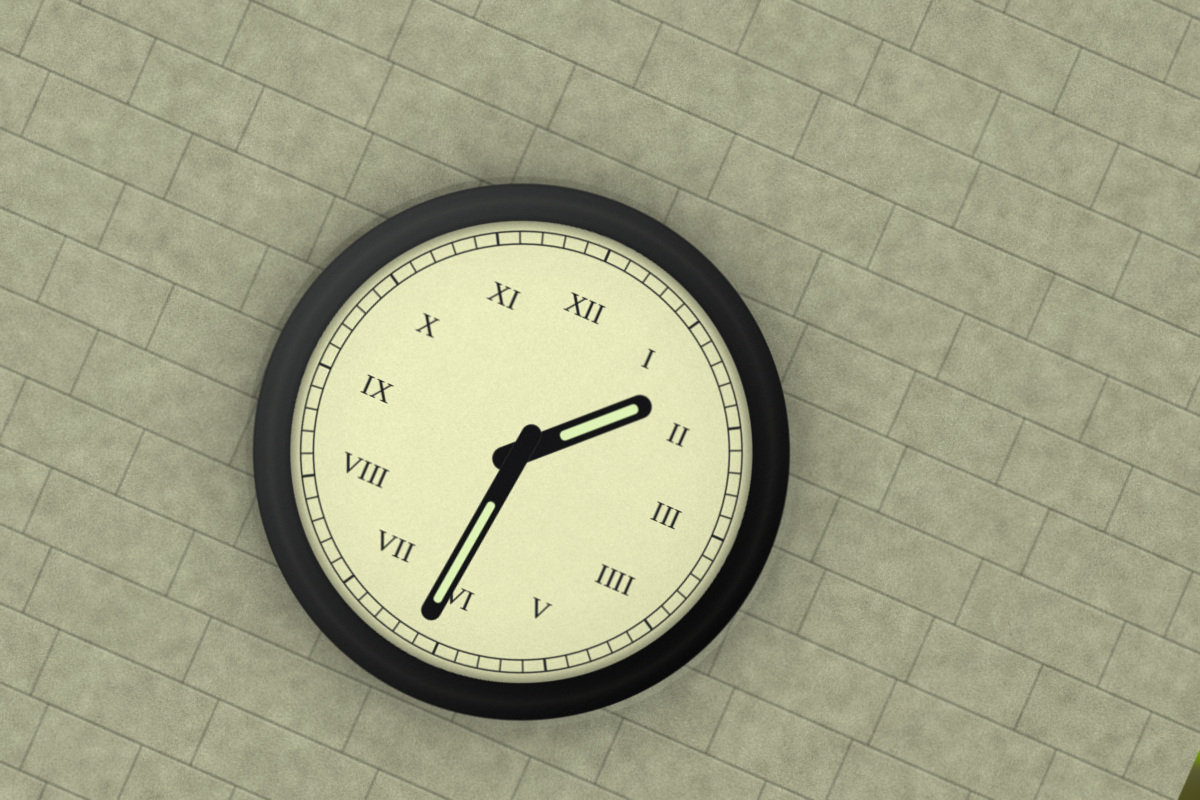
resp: 1h31
